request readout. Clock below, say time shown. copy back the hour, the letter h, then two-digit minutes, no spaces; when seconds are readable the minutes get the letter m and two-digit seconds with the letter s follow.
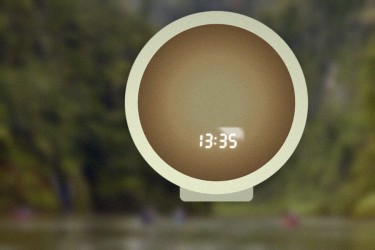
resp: 13h35
